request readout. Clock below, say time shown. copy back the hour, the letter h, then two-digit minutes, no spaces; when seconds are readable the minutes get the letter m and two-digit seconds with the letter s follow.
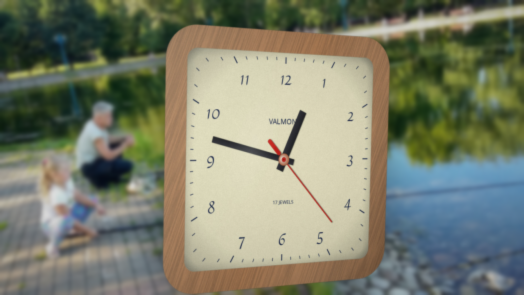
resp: 12h47m23s
